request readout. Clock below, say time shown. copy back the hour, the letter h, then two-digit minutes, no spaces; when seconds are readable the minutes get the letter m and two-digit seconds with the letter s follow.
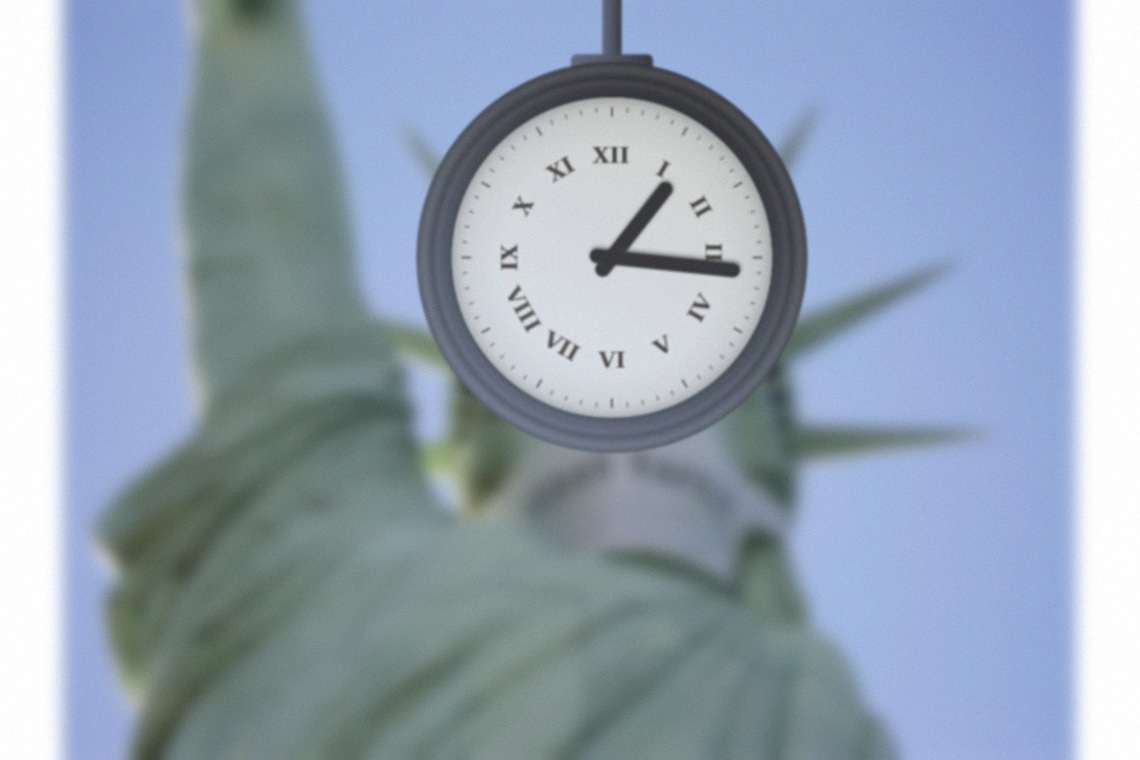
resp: 1h16
